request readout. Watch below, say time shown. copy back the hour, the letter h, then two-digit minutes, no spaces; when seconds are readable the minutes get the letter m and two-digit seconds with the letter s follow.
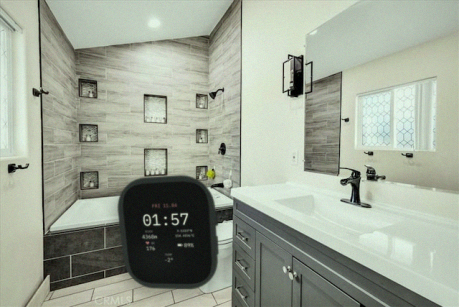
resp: 1h57
